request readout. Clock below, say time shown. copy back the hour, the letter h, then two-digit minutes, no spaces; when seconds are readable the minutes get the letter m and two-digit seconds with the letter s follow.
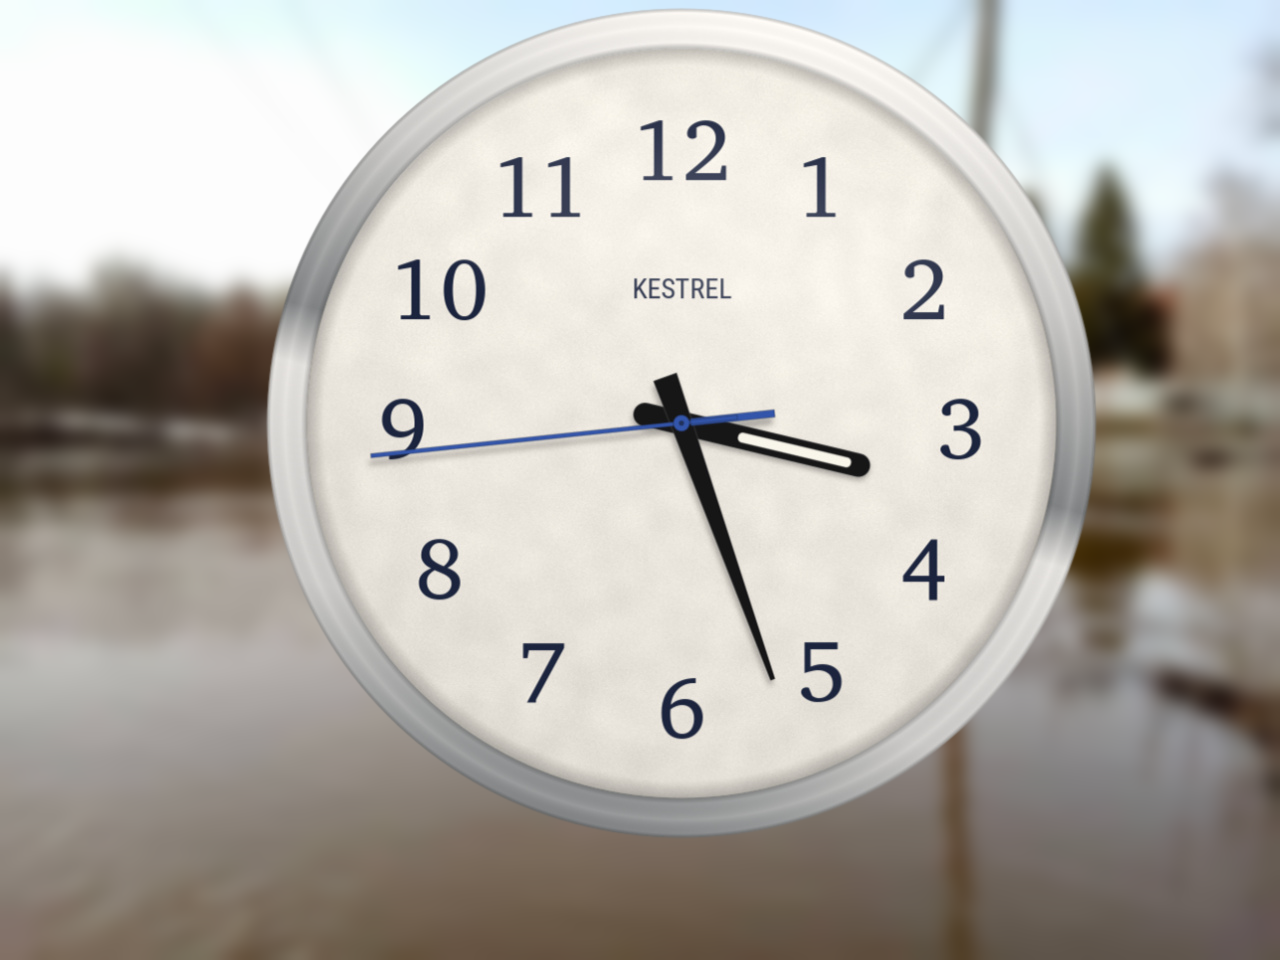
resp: 3h26m44s
